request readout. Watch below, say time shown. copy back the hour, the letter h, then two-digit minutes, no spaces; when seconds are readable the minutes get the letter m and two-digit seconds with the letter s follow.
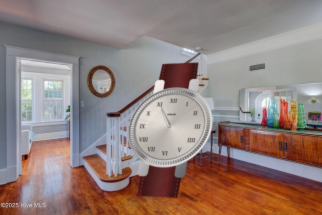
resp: 10h55
